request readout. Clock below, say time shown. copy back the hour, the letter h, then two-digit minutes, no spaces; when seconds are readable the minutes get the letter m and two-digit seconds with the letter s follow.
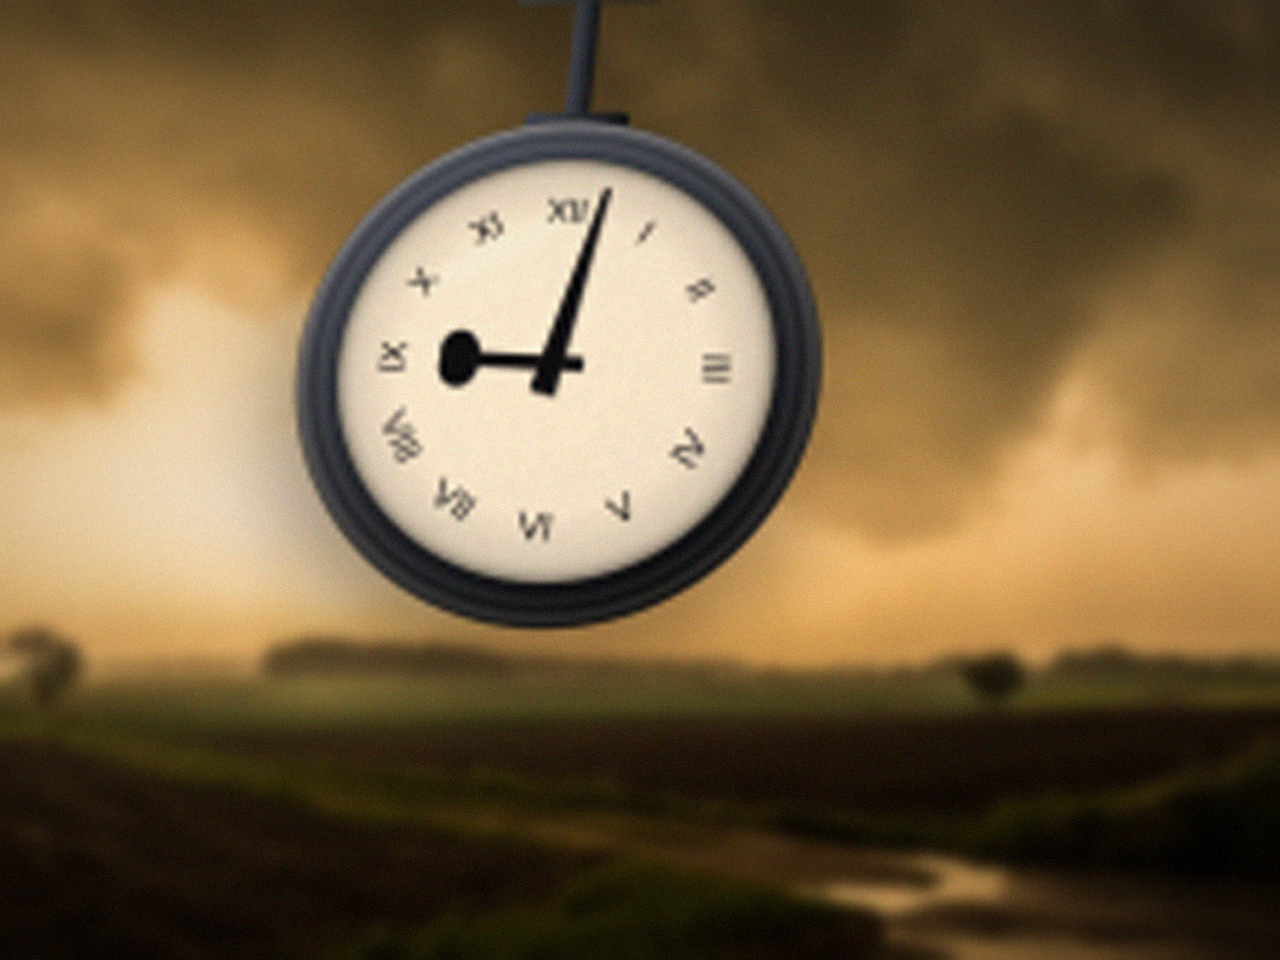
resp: 9h02
